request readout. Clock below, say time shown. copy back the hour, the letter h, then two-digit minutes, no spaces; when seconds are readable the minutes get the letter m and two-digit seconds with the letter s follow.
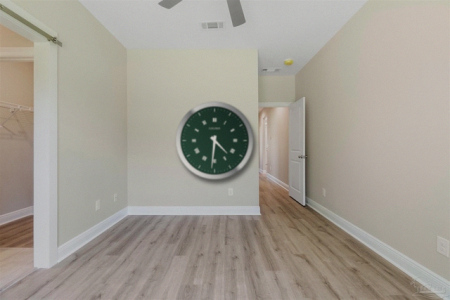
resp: 4h31
